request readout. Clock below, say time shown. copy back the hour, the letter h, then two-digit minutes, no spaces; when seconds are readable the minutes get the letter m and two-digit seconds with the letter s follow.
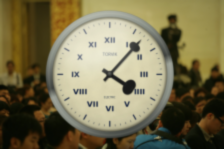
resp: 4h07
